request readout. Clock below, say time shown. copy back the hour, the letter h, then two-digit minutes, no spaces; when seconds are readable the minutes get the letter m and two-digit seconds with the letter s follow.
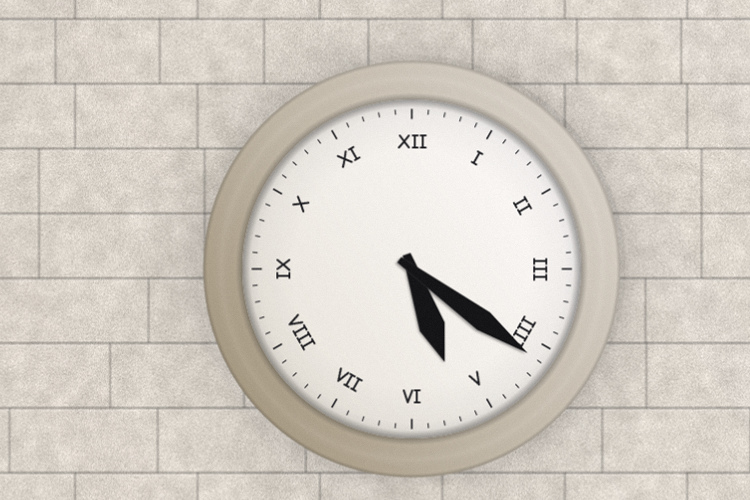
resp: 5h21
